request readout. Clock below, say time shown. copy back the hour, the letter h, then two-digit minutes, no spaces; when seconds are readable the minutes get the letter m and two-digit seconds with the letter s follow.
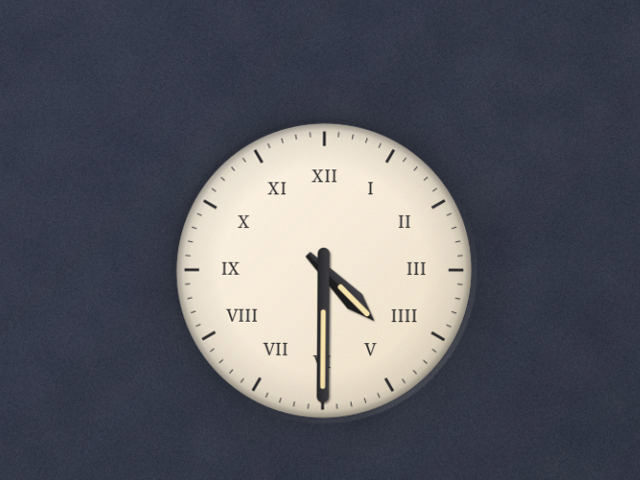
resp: 4h30
